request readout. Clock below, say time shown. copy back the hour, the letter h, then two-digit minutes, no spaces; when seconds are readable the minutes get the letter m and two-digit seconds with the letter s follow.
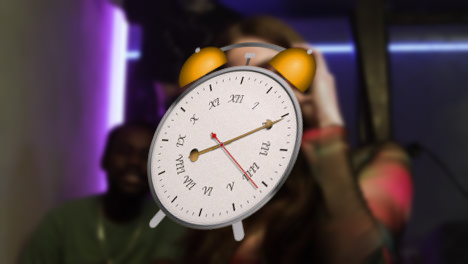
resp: 8h10m21s
